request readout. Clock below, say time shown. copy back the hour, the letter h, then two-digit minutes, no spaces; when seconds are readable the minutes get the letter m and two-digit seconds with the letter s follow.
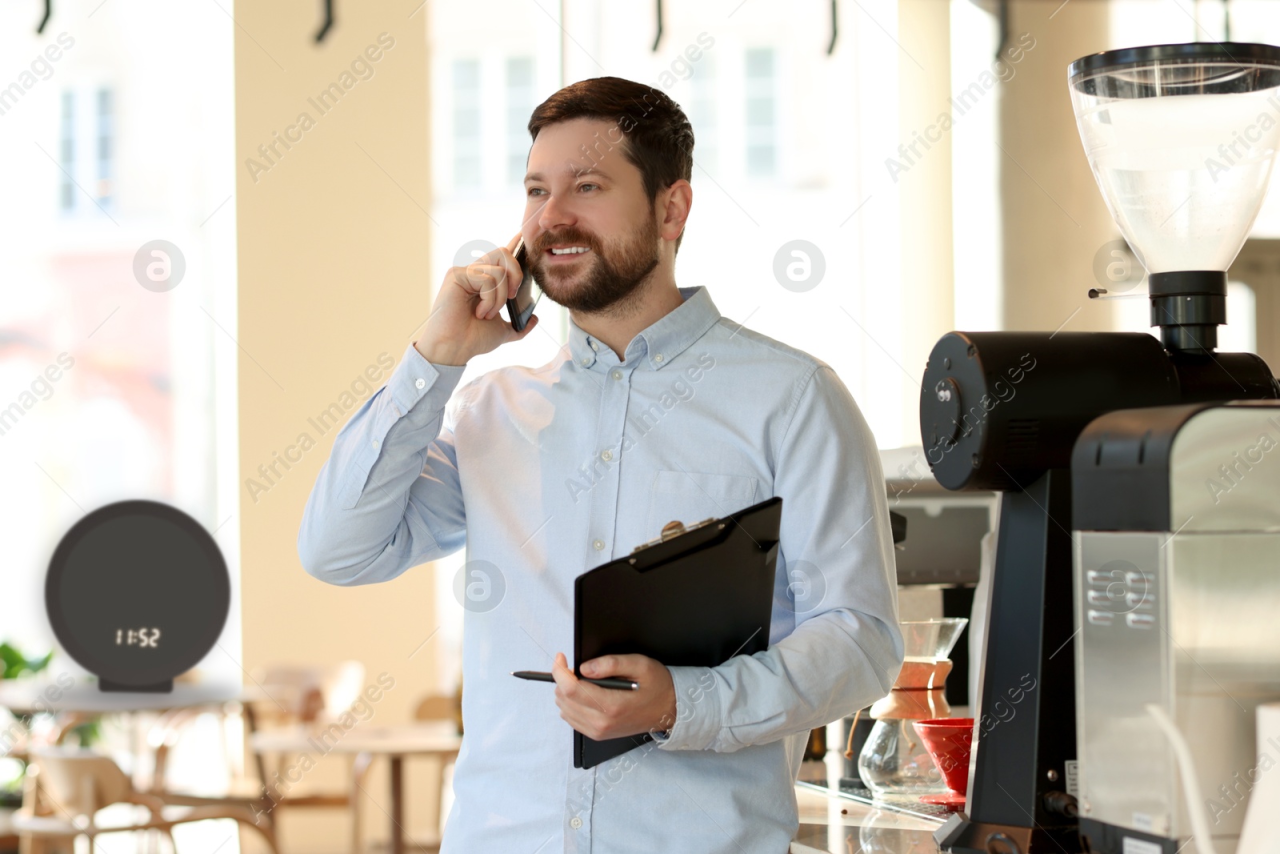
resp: 11h52
